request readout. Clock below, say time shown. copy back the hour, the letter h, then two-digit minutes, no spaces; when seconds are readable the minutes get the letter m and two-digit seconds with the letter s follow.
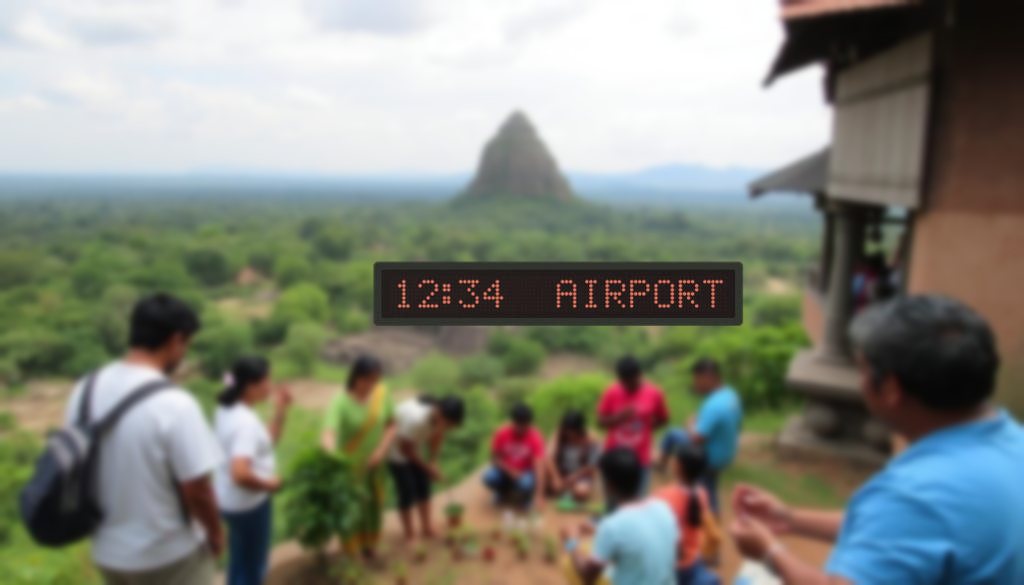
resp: 12h34
